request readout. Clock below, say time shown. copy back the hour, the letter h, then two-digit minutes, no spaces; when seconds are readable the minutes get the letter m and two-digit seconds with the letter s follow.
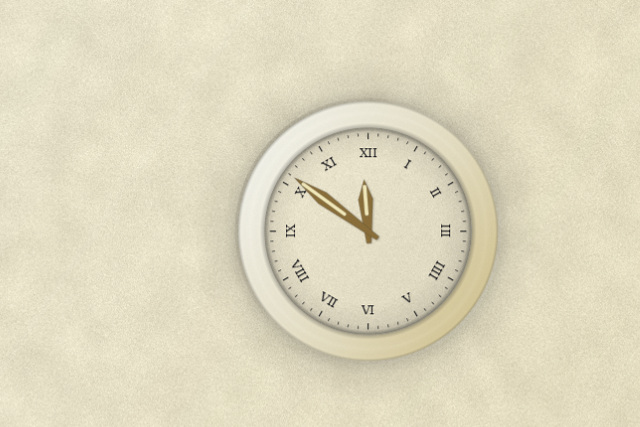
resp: 11h51
